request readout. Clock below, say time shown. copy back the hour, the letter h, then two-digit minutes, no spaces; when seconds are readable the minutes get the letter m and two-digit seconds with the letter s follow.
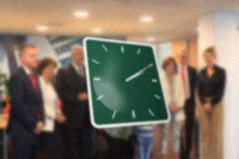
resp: 2h10
